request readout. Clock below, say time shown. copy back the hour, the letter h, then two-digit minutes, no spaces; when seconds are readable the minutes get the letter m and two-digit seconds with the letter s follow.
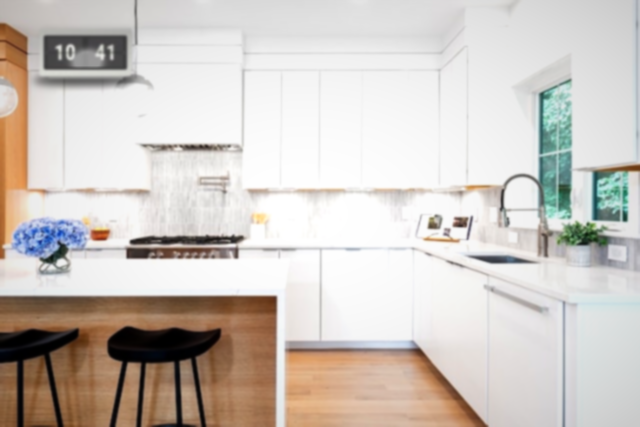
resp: 10h41
